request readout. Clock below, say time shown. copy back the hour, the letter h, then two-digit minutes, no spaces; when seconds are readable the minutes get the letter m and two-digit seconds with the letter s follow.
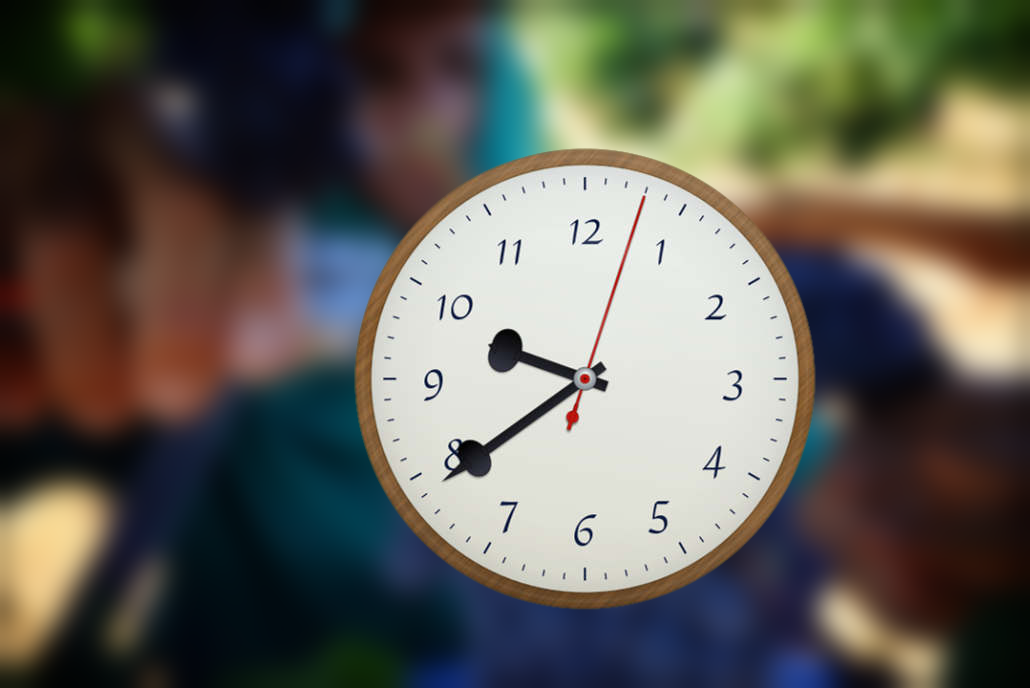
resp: 9h39m03s
